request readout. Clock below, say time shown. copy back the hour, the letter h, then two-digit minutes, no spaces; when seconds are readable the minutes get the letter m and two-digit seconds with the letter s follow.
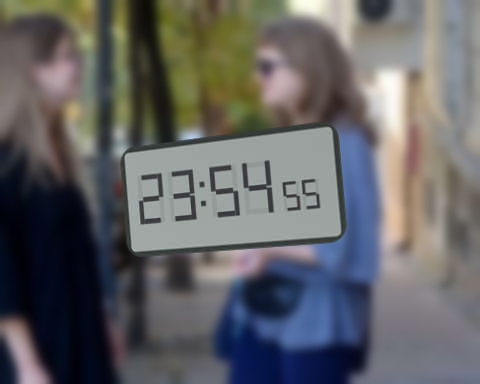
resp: 23h54m55s
